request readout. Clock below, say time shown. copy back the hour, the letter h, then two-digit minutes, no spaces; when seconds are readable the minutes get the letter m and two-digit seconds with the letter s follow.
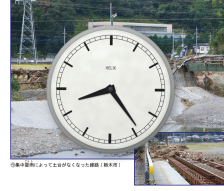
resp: 8h24
